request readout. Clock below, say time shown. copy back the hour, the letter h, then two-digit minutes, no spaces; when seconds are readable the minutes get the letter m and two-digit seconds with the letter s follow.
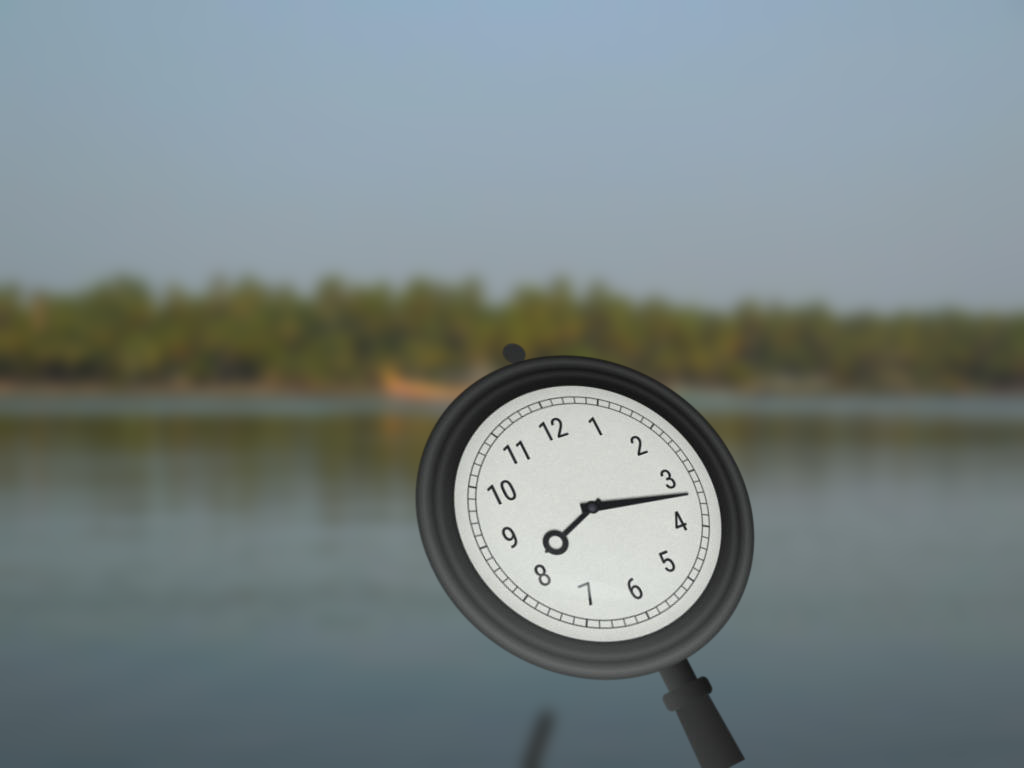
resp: 8h17
